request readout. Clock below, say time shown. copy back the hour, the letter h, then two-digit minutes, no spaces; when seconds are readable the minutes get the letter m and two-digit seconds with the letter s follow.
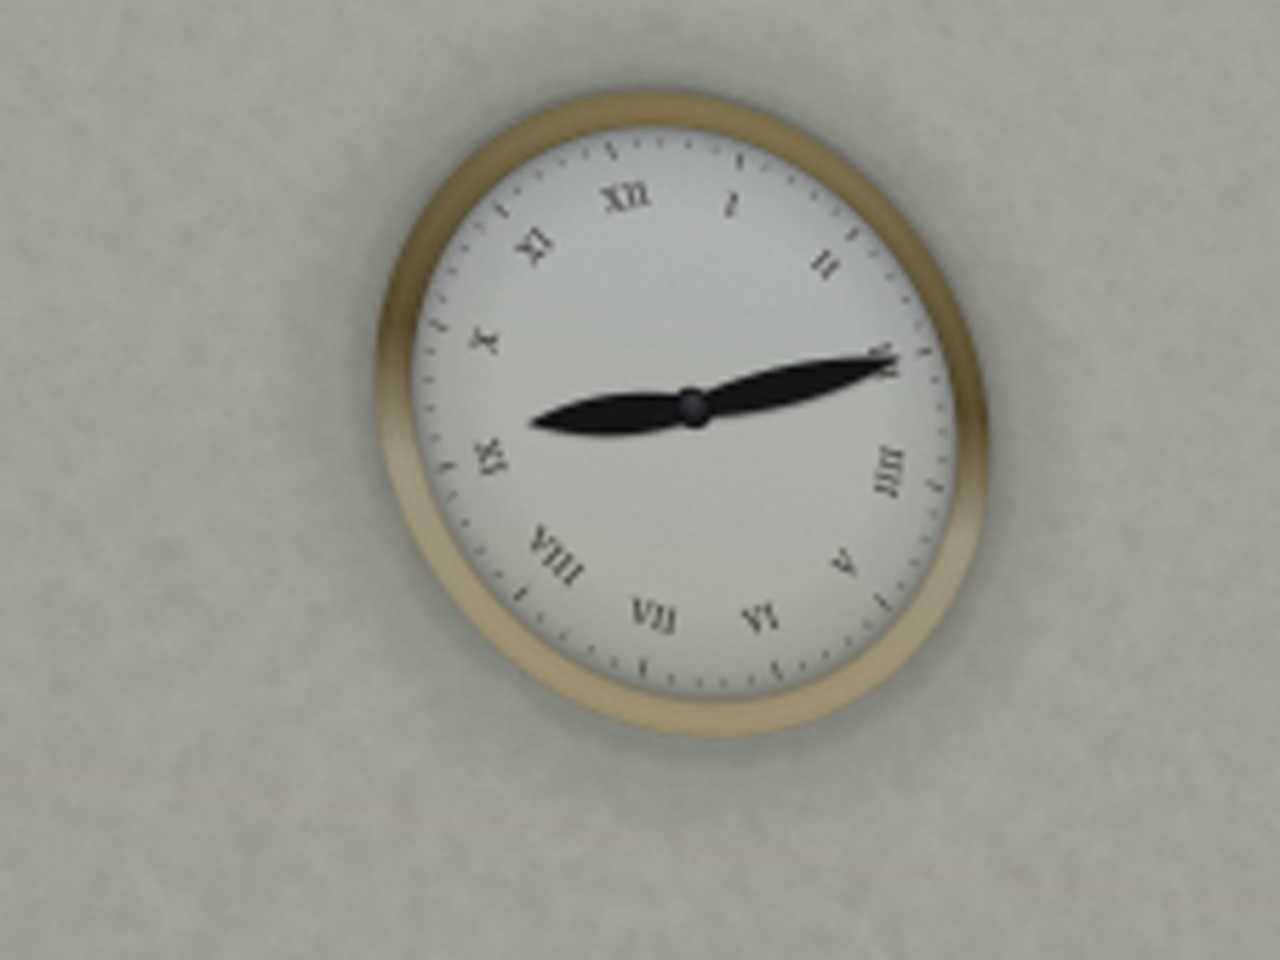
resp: 9h15
